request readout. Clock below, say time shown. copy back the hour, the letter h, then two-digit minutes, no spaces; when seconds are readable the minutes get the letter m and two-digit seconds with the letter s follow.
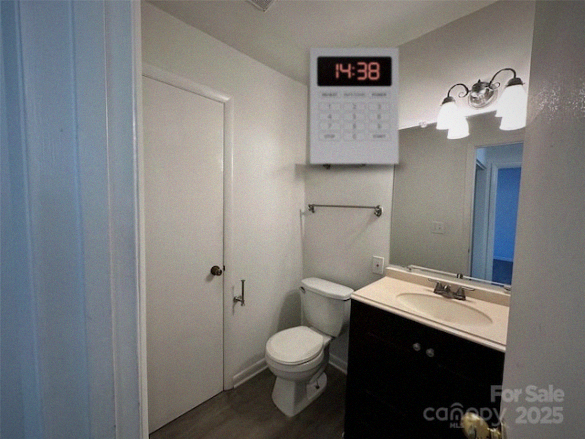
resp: 14h38
